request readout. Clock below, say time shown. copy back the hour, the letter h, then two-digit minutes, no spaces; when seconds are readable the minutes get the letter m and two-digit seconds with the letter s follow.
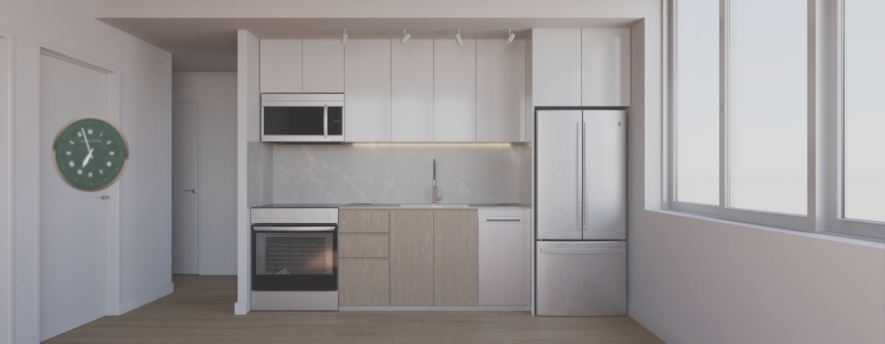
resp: 6h57
